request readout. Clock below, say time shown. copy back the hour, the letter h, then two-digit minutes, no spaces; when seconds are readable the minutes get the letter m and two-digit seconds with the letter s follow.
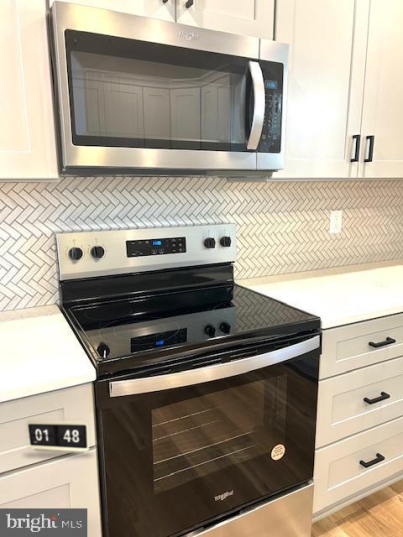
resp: 1h48
